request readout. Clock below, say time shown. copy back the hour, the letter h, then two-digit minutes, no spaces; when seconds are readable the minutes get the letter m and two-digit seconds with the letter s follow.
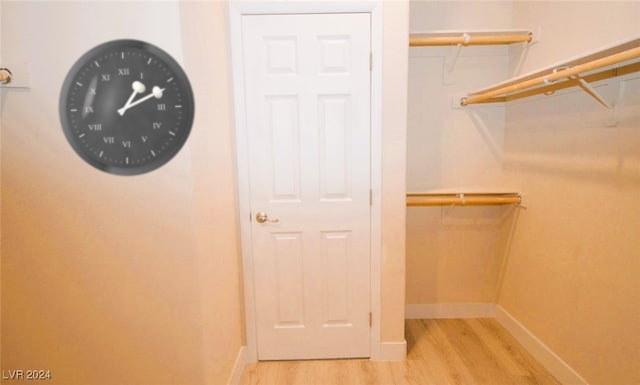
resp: 1h11
